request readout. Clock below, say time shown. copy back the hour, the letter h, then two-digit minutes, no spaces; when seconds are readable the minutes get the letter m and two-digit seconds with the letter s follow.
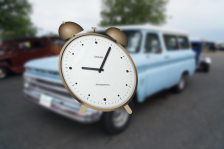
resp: 9h05
